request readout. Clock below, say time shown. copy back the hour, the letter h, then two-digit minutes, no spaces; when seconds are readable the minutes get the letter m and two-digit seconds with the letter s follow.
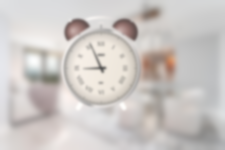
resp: 8h56
